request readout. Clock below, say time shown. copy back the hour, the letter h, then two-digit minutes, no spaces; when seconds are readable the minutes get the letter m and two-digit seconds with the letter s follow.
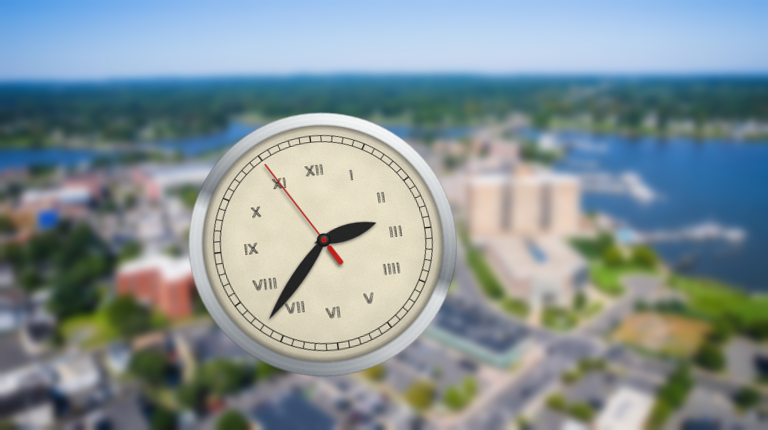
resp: 2h36m55s
